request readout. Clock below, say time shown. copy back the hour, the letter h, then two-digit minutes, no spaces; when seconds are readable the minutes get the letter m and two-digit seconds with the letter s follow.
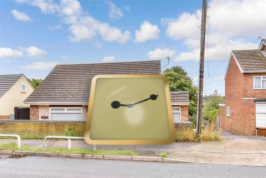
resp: 9h11
